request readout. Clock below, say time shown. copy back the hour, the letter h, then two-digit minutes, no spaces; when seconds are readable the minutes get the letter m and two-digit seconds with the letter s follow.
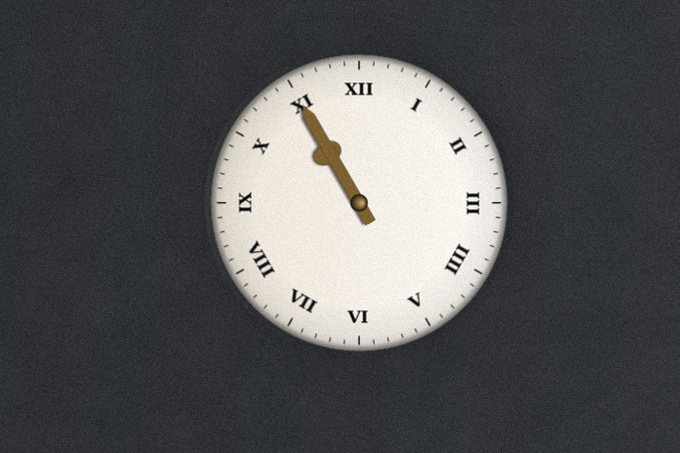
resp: 10h55
